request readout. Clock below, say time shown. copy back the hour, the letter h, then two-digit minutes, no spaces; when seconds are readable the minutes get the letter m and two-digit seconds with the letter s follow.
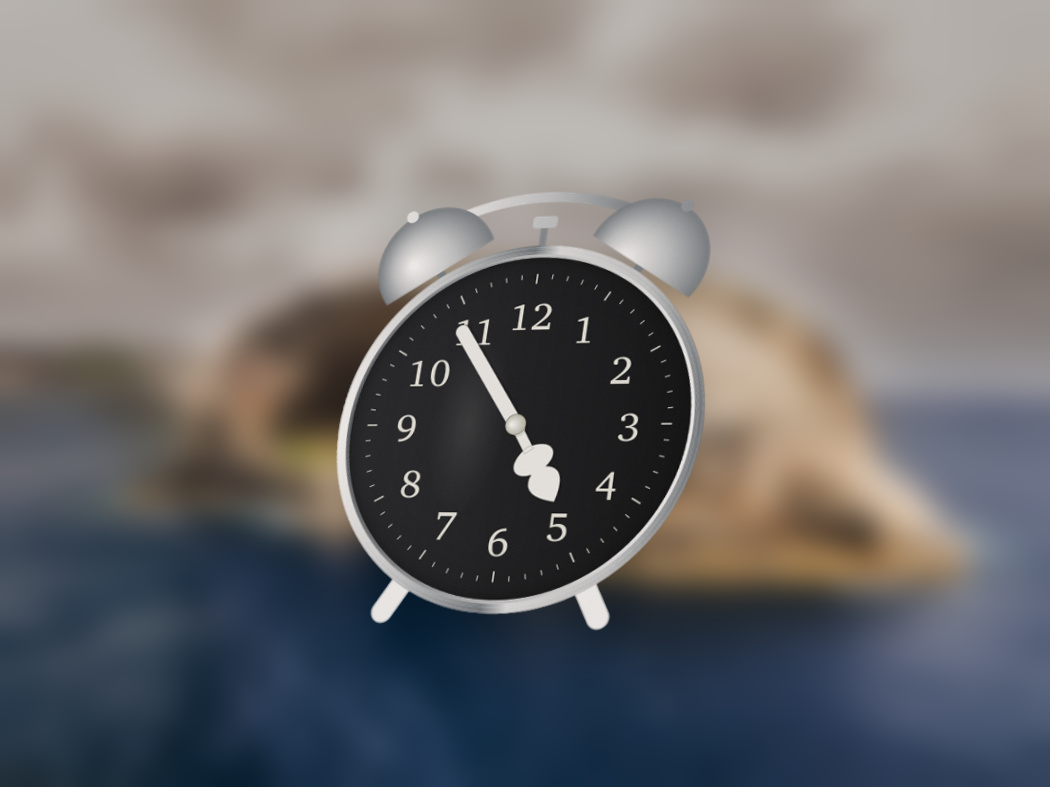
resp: 4h54
